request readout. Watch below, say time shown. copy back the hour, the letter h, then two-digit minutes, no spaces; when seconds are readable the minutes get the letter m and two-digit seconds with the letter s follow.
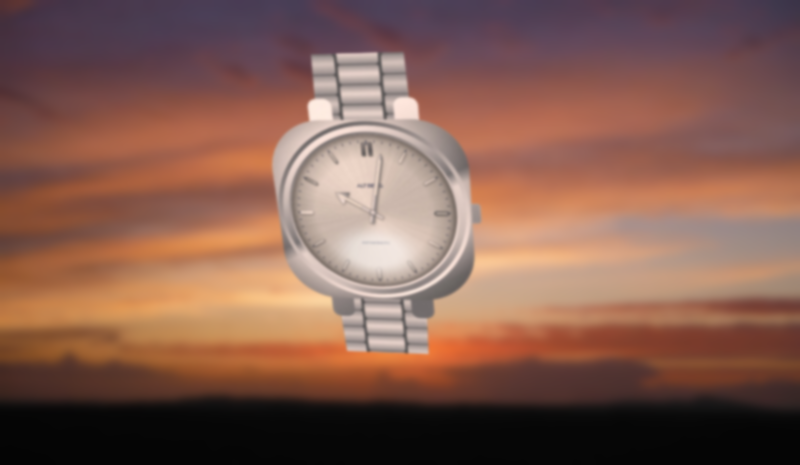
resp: 10h02
